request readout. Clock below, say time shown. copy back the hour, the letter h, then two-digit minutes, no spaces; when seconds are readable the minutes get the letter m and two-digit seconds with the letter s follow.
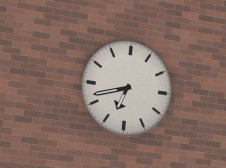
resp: 6h42
